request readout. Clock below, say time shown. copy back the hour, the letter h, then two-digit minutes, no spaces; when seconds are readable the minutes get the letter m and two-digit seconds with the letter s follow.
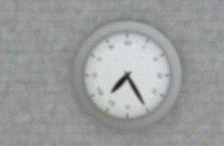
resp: 7h25
